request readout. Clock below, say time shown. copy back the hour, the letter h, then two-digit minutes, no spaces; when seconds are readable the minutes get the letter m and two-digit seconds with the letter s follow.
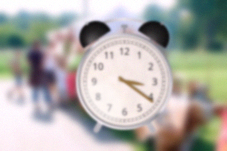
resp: 3h21
